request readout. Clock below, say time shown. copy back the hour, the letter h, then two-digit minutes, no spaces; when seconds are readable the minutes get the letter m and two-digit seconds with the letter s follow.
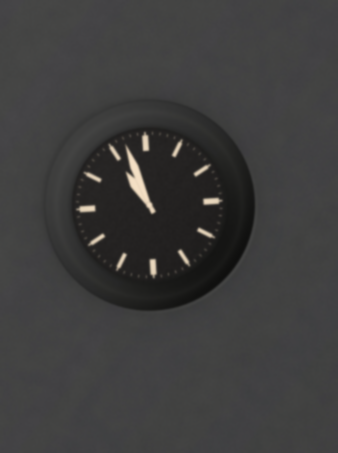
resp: 10h57
